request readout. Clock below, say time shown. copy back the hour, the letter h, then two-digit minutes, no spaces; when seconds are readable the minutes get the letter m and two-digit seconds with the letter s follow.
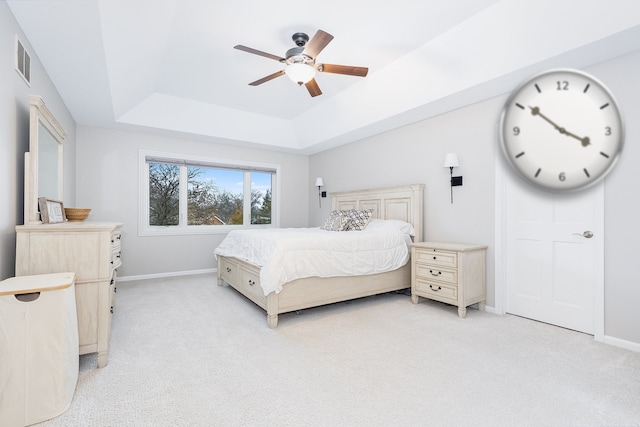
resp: 3h51
